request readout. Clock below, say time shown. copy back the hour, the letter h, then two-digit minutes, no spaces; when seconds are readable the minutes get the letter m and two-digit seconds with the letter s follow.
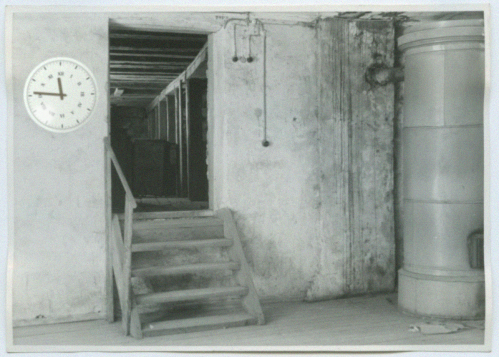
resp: 11h46
